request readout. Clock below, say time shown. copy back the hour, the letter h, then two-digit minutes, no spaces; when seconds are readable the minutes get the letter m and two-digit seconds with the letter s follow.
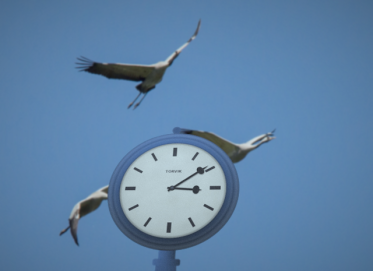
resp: 3h09
